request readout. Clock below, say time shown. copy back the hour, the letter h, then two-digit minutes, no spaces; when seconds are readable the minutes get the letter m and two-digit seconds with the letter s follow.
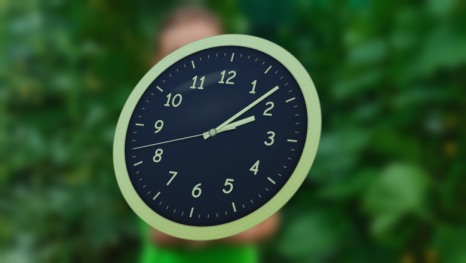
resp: 2h07m42s
